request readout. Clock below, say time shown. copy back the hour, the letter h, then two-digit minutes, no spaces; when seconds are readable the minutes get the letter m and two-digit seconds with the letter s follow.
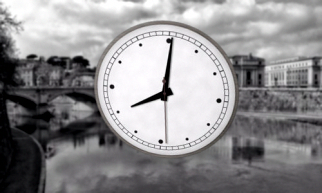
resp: 8h00m29s
